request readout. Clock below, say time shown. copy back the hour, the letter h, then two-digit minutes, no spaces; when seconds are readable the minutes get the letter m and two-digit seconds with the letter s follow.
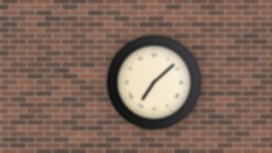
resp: 7h08
